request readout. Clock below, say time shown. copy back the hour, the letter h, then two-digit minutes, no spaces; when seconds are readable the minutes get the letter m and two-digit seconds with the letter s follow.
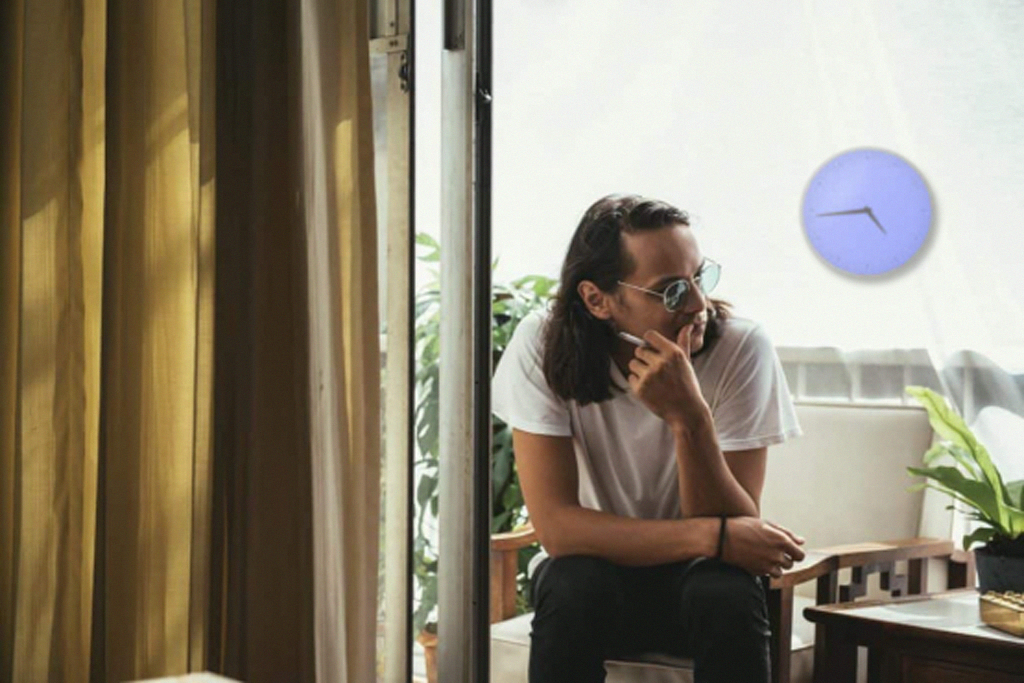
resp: 4h44
